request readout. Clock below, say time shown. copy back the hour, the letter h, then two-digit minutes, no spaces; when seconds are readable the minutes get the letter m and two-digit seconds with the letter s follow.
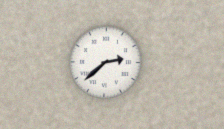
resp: 2h38
